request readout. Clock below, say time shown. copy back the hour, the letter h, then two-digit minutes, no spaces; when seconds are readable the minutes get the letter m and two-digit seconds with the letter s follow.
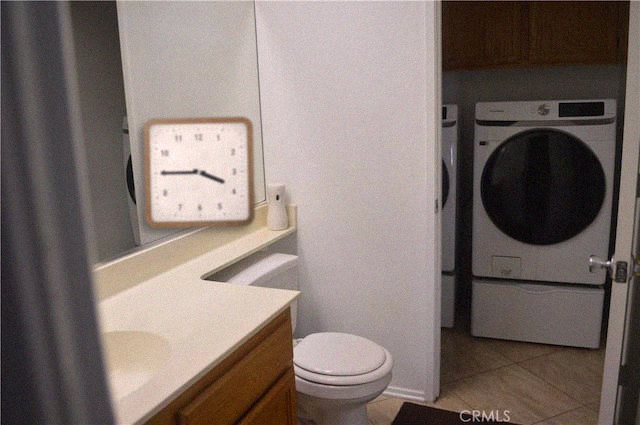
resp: 3h45
